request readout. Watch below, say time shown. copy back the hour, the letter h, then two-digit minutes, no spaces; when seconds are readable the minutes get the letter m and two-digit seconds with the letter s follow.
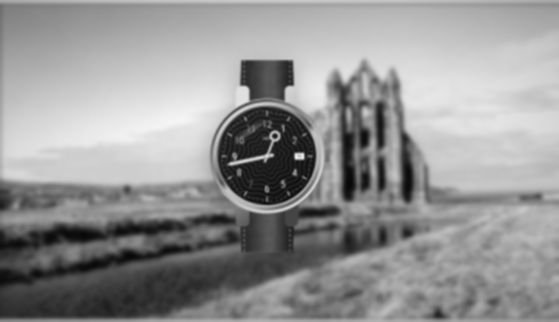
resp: 12h43
